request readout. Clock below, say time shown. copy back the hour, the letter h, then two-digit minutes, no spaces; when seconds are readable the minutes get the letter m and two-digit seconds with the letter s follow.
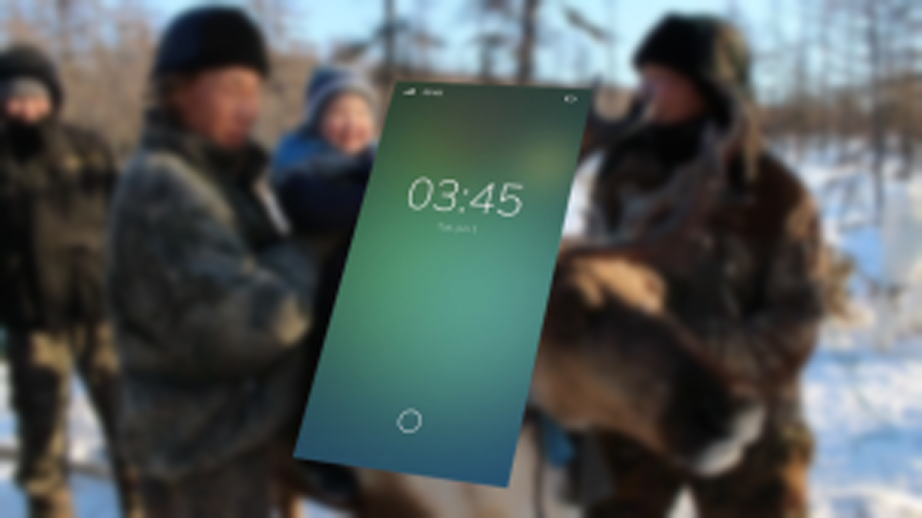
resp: 3h45
